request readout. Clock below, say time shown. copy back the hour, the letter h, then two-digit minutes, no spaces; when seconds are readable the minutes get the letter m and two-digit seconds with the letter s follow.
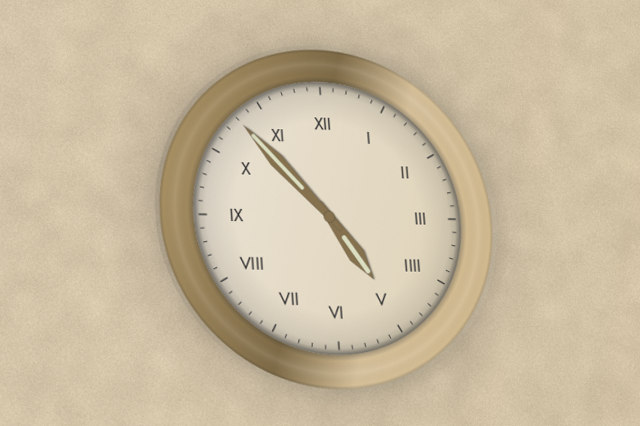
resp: 4h53
